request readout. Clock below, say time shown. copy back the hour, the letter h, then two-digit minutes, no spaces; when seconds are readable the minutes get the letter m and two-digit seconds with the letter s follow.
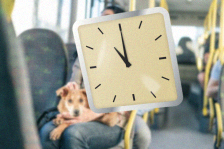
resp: 11h00
